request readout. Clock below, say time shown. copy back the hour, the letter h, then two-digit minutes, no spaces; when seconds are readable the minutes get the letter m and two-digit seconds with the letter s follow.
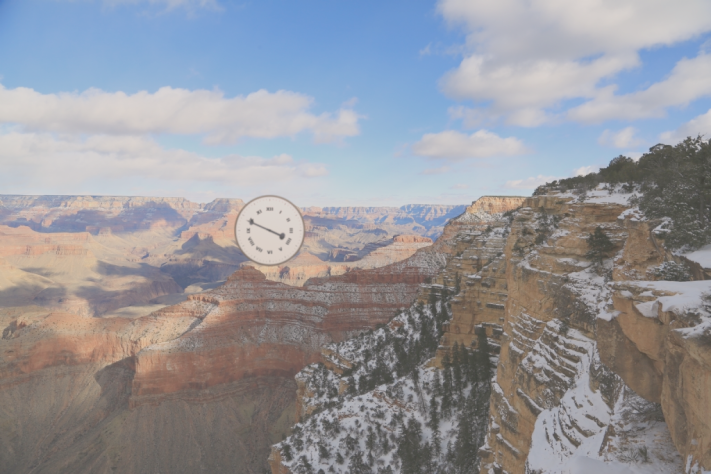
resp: 3h49
